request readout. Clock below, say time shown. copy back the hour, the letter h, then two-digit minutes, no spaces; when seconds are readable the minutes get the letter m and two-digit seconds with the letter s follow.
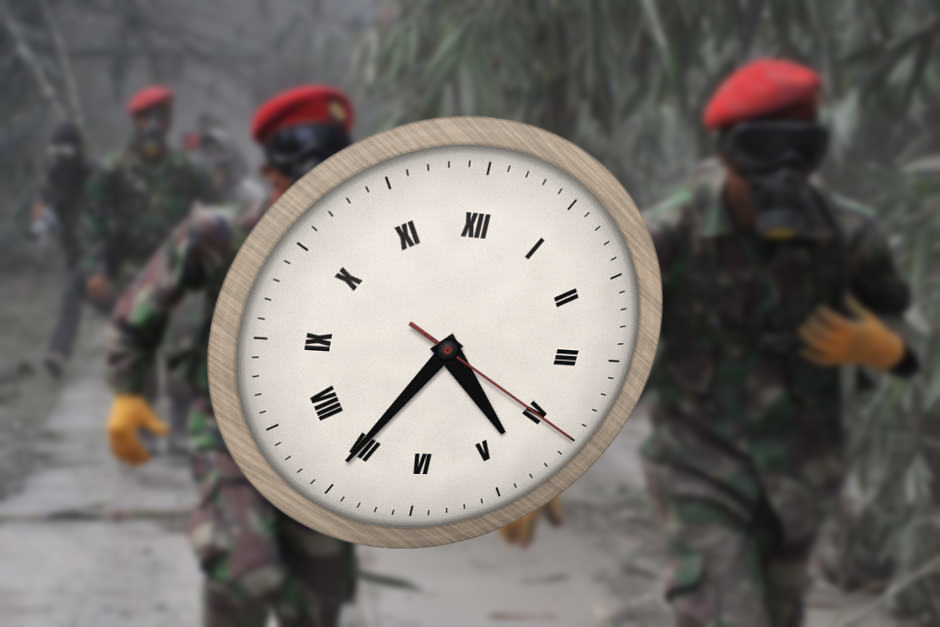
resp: 4h35m20s
